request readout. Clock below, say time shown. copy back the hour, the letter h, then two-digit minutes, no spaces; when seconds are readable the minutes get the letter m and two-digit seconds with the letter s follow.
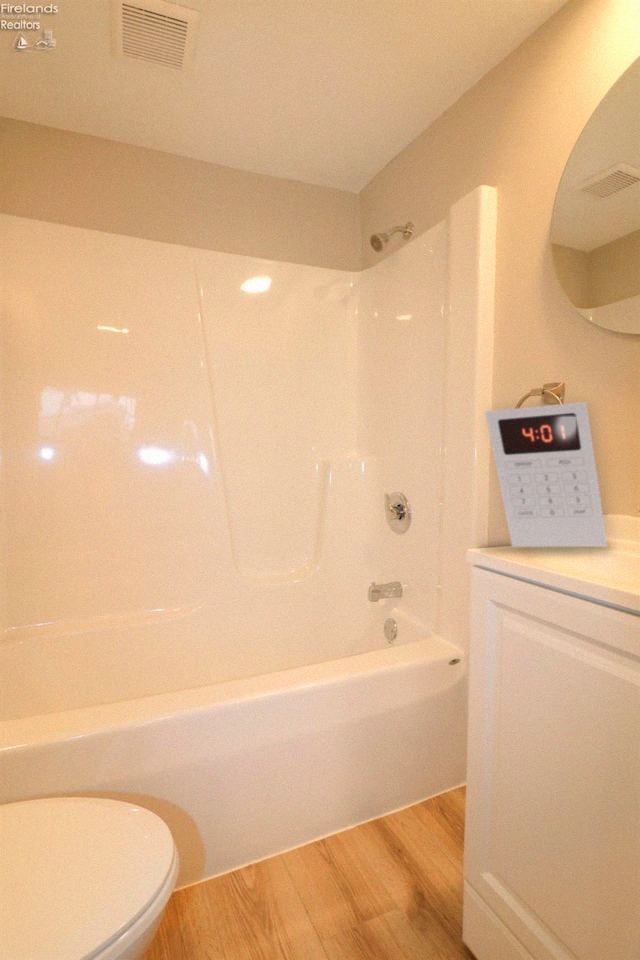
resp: 4h01
